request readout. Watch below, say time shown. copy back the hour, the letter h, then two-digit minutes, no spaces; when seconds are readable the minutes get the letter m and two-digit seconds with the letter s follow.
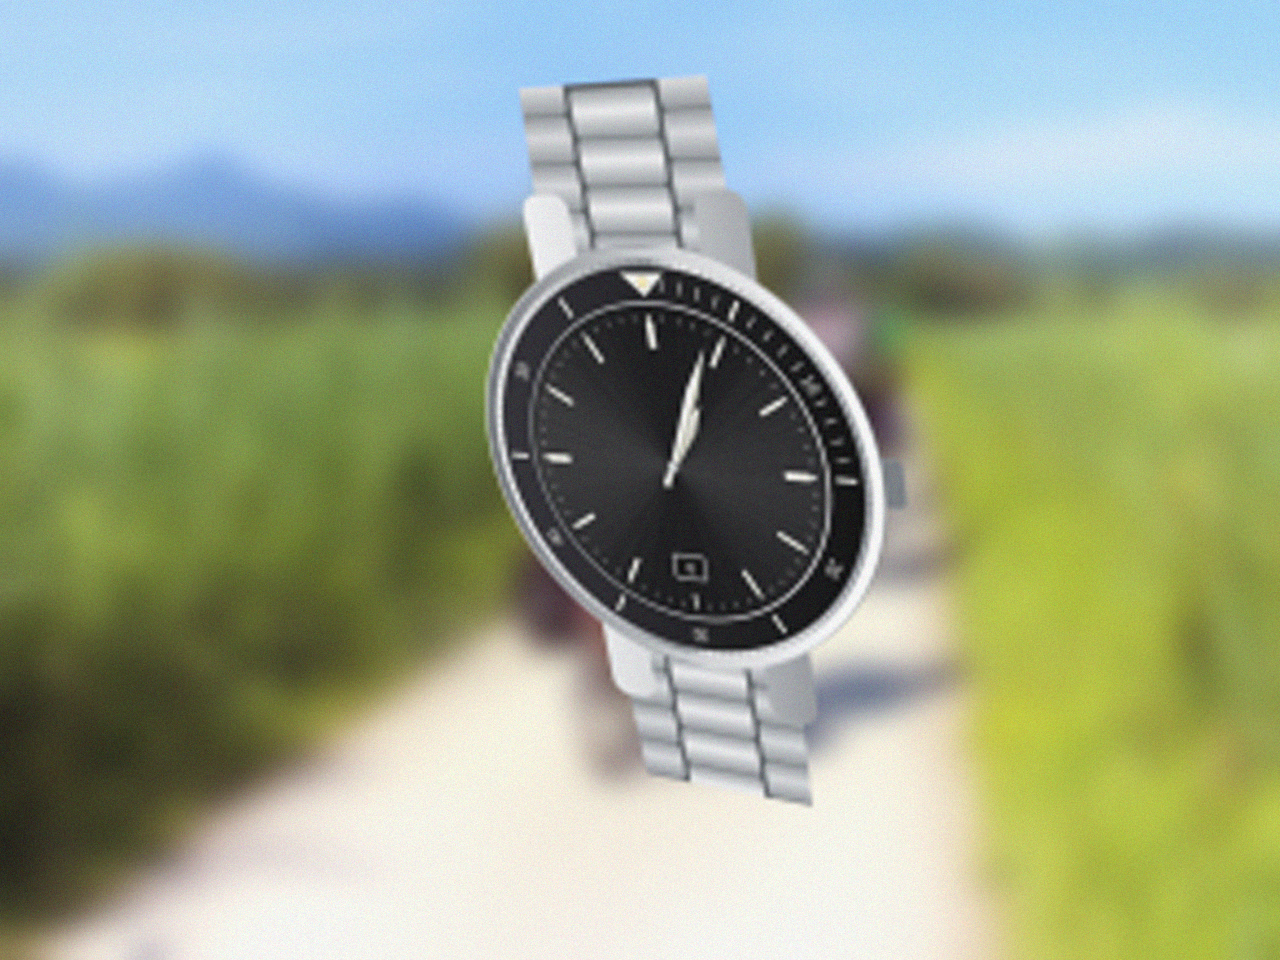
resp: 1h04
